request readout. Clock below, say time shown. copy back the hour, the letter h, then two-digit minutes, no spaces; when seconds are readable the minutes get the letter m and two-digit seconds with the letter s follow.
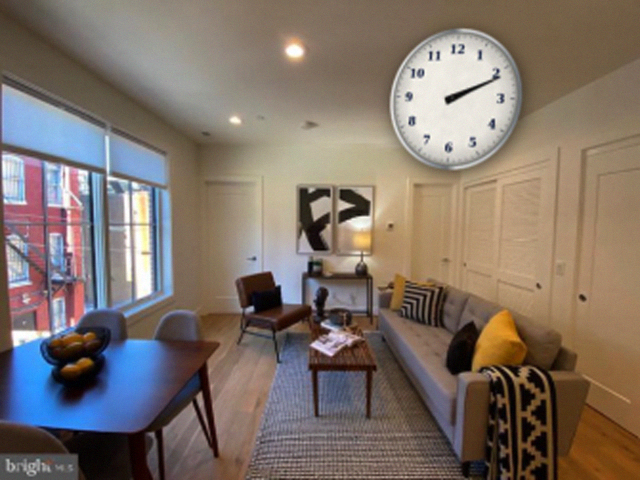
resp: 2h11
